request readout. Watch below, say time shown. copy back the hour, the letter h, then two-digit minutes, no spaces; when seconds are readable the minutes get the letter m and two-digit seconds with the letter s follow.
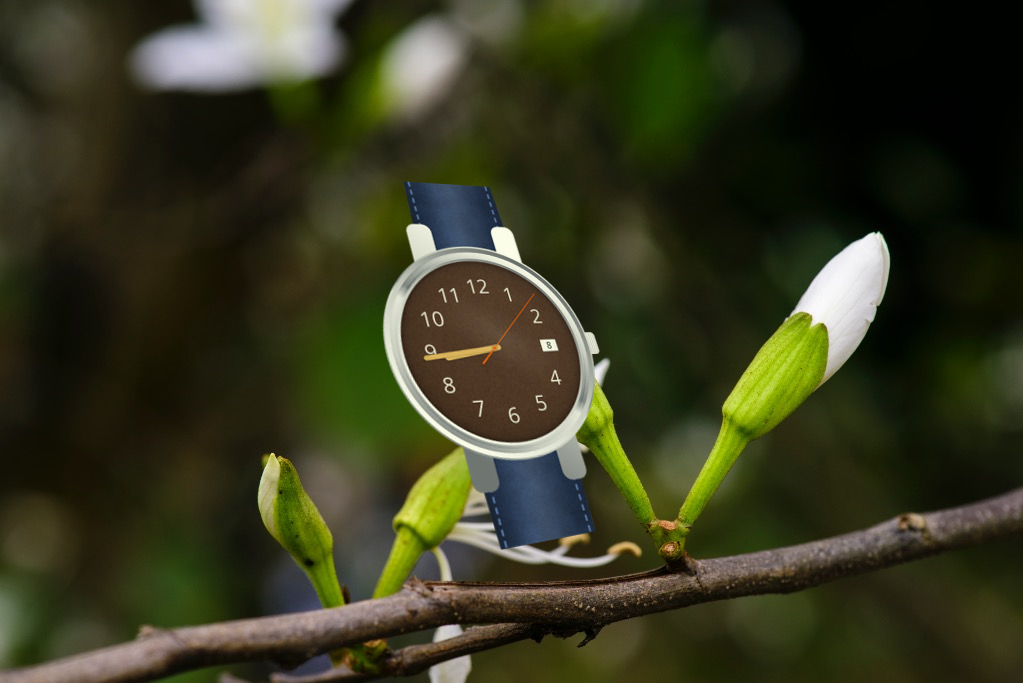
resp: 8h44m08s
